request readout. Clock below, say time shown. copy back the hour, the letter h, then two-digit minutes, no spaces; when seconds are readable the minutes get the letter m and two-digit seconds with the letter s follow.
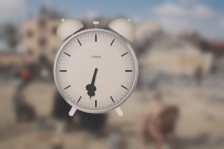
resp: 6h32
